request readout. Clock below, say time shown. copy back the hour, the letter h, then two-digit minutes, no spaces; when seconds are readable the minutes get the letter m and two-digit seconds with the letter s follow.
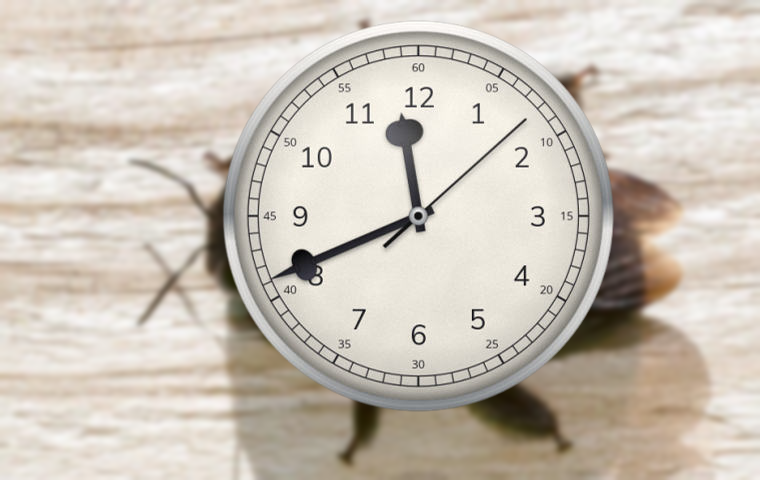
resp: 11h41m08s
